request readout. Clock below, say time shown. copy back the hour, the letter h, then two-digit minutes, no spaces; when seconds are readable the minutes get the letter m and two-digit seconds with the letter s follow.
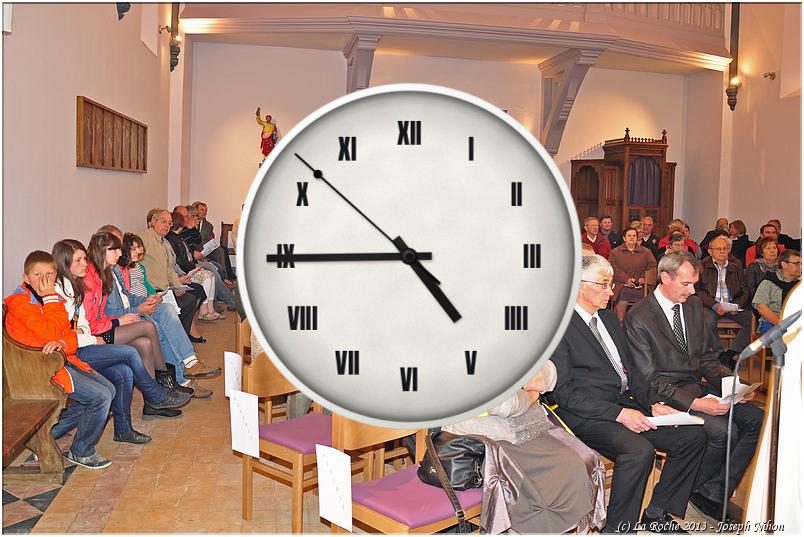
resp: 4h44m52s
